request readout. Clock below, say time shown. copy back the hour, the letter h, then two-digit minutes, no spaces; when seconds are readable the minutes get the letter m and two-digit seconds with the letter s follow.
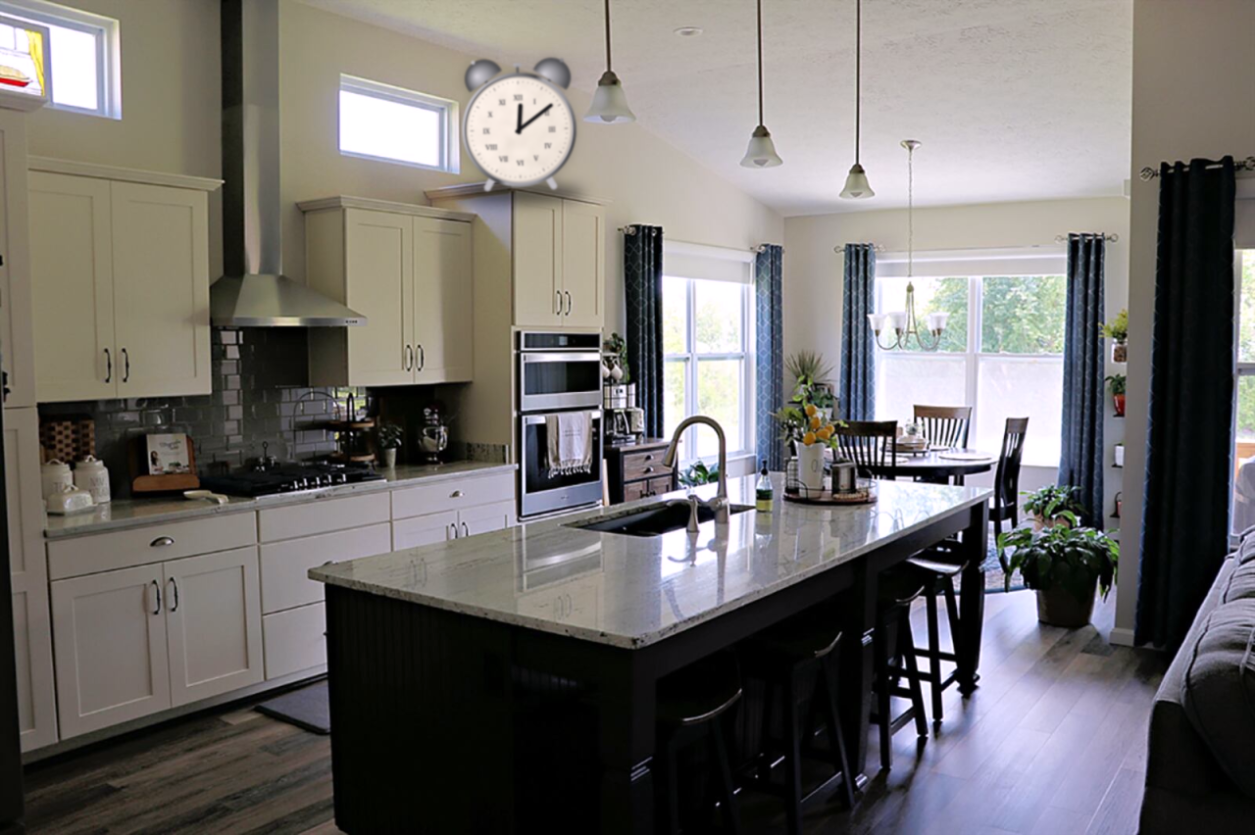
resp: 12h09
